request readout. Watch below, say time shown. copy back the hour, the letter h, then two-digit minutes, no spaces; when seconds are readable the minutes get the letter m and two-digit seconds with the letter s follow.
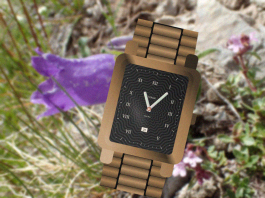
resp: 11h06
